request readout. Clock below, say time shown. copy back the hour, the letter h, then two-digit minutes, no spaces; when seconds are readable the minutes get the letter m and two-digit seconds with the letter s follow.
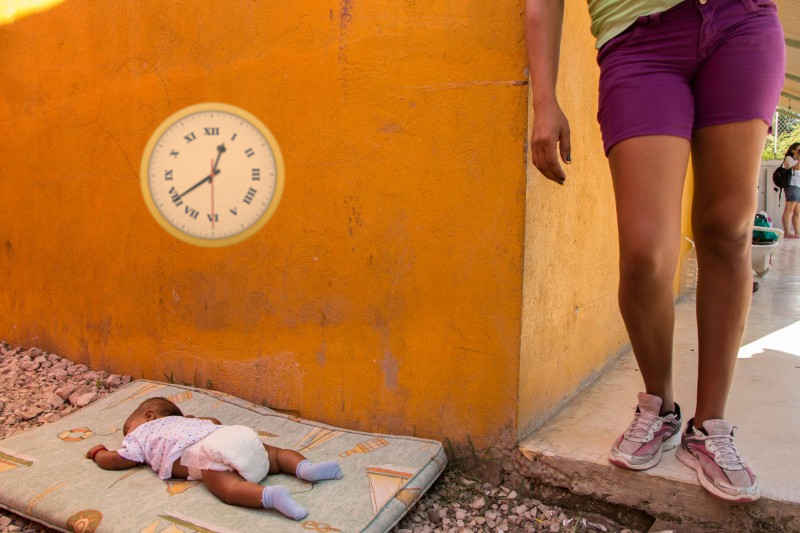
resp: 12h39m30s
